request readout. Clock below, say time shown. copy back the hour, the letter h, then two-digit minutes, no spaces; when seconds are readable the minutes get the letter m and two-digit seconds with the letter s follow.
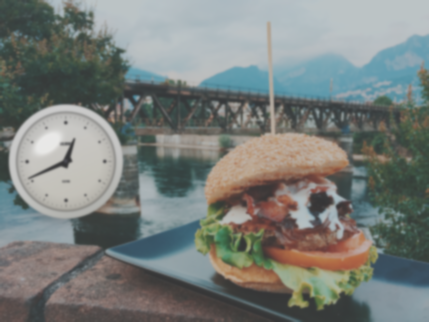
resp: 12h41
